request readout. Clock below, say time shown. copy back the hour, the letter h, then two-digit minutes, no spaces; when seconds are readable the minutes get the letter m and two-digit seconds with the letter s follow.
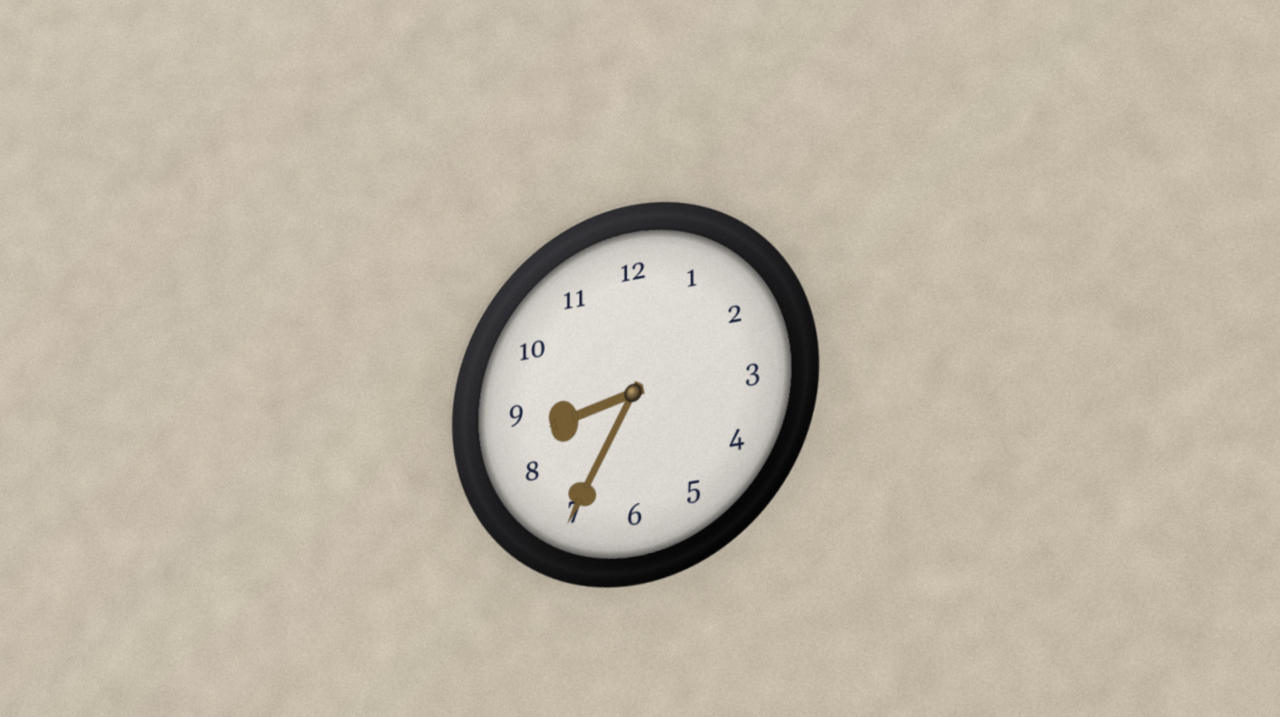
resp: 8h35
